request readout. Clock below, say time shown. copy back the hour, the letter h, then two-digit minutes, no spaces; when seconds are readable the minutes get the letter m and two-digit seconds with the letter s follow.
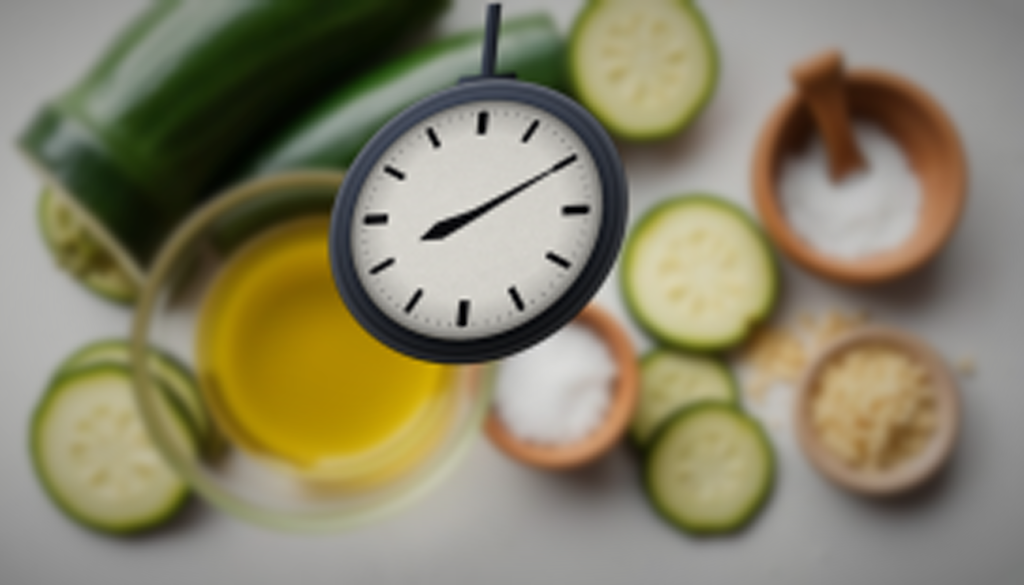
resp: 8h10
